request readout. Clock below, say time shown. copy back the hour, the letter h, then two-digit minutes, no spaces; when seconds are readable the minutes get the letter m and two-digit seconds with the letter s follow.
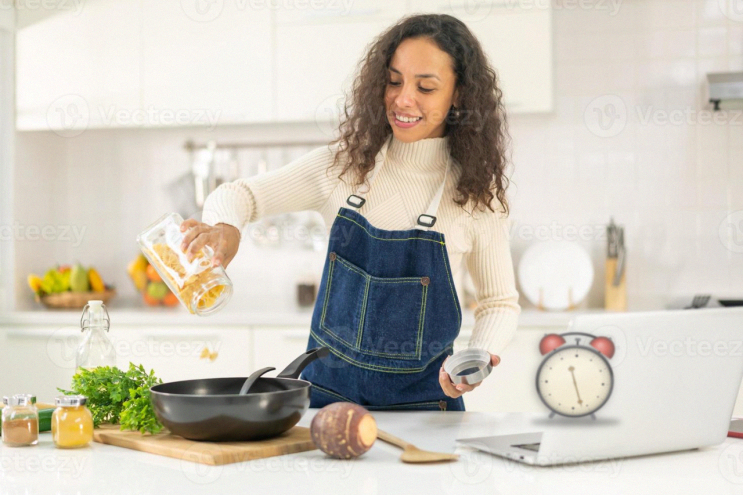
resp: 11h27
